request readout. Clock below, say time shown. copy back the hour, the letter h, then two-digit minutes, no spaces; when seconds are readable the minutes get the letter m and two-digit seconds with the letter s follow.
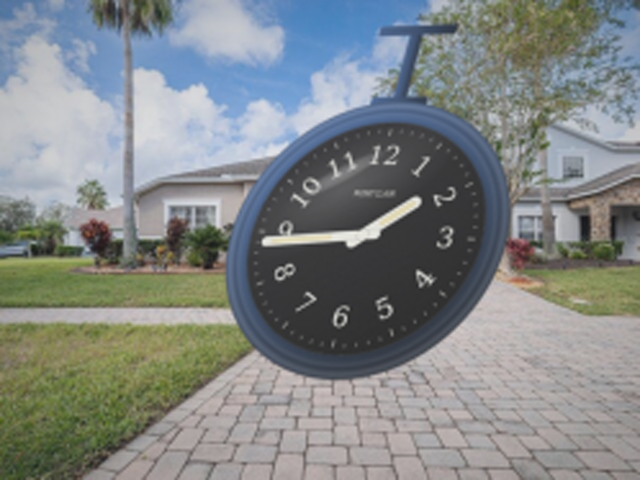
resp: 1h44
